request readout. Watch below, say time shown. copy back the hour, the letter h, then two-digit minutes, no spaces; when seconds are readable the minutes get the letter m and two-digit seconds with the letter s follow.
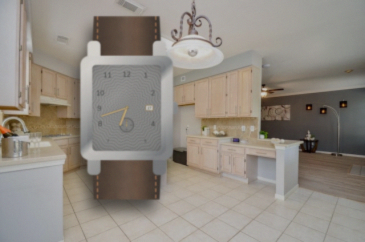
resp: 6h42
